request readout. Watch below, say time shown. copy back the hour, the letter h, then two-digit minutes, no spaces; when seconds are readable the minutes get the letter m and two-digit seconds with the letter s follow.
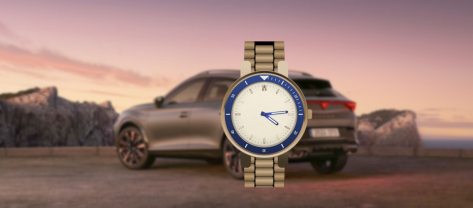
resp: 4h14
